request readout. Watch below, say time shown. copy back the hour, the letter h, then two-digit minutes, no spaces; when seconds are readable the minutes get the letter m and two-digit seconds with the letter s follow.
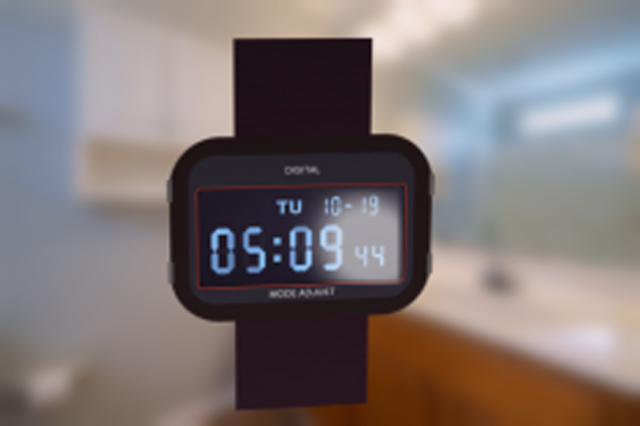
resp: 5h09m44s
